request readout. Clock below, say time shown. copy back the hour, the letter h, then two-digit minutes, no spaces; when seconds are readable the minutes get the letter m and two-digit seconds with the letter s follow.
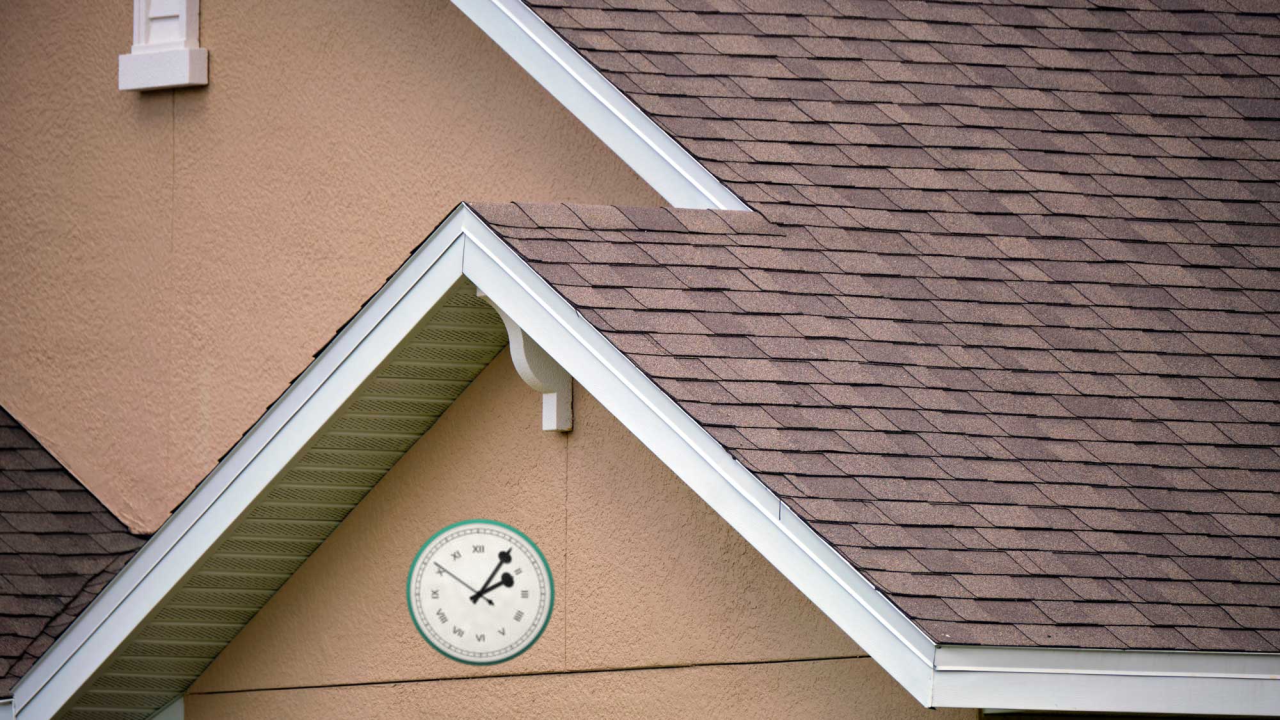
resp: 2h05m51s
